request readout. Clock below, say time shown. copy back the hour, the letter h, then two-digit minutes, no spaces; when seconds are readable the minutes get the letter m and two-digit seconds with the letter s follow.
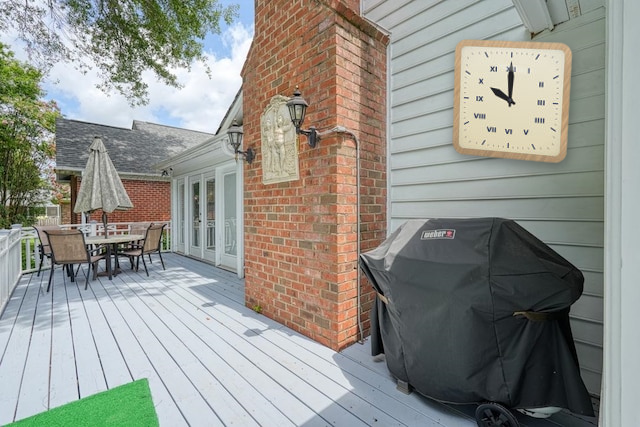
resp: 10h00
